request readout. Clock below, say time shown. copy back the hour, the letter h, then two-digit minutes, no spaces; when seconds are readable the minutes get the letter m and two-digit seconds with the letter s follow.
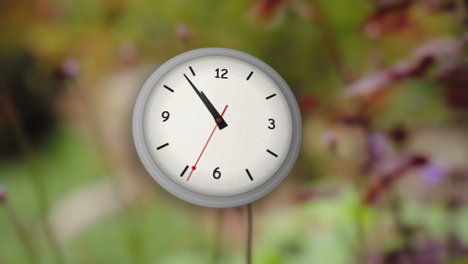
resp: 10h53m34s
